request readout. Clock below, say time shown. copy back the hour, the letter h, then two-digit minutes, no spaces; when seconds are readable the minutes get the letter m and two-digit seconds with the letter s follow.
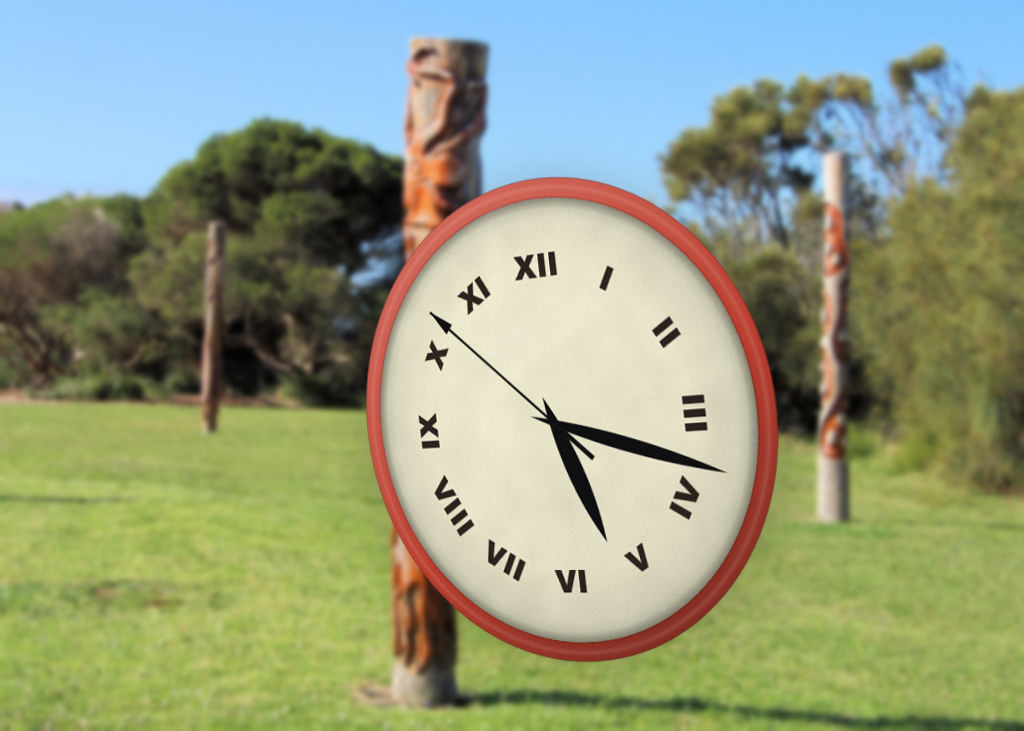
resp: 5h17m52s
